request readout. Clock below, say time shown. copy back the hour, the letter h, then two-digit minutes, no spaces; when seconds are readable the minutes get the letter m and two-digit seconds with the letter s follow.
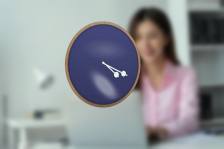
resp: 4h19
